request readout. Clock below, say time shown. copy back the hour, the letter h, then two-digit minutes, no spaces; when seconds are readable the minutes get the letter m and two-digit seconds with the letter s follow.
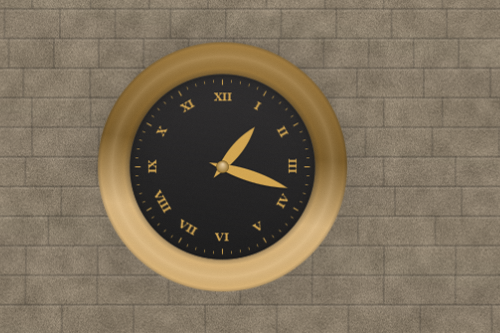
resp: 1h18
